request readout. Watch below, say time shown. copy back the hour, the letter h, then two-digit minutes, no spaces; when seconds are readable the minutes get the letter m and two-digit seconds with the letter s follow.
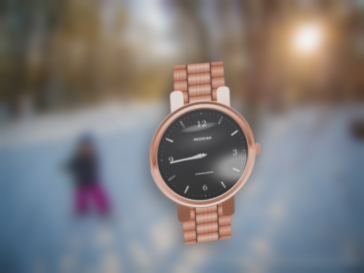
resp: 8h44
